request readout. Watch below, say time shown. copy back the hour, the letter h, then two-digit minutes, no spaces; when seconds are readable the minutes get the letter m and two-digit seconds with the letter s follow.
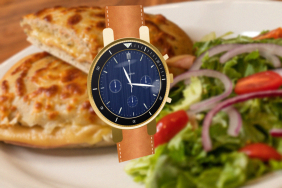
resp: 11h17
